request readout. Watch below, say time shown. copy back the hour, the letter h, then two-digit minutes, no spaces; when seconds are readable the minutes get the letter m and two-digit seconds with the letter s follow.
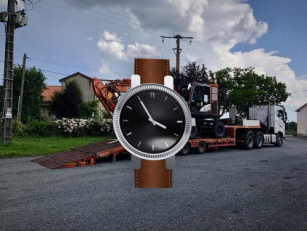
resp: 3h55
